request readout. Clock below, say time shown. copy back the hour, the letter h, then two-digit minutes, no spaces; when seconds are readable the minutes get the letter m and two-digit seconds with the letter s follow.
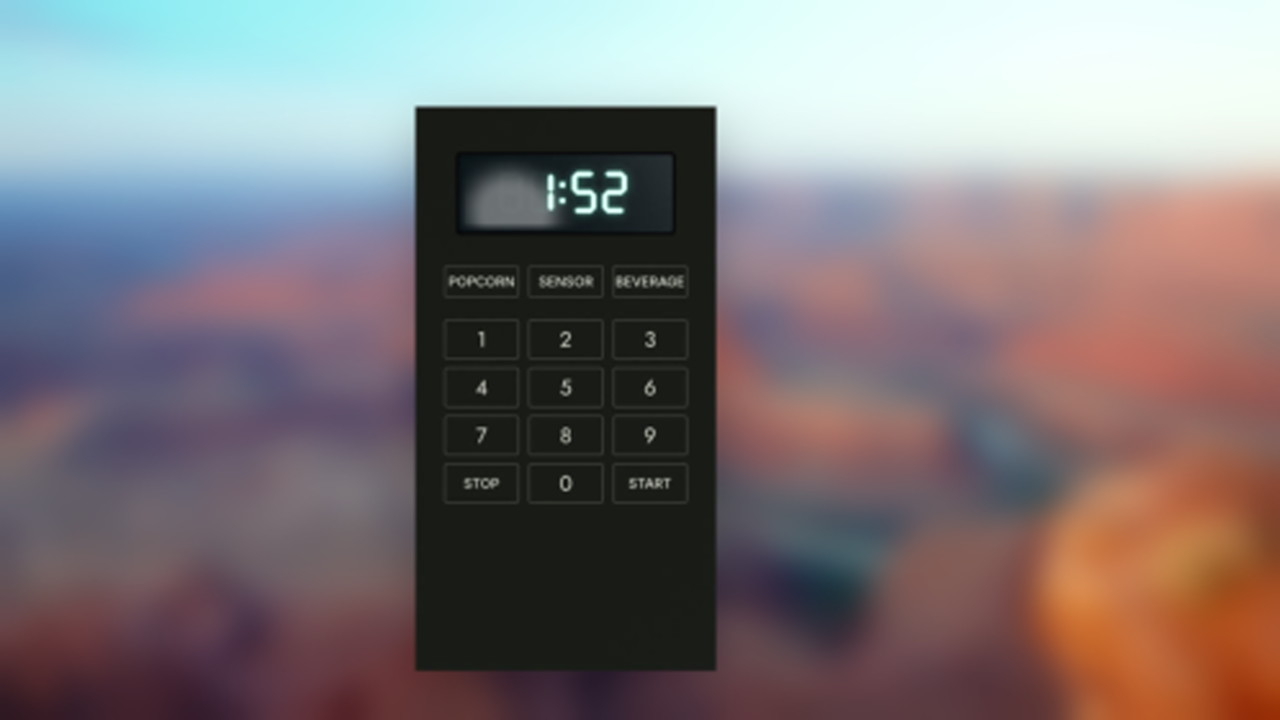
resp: 1h52
